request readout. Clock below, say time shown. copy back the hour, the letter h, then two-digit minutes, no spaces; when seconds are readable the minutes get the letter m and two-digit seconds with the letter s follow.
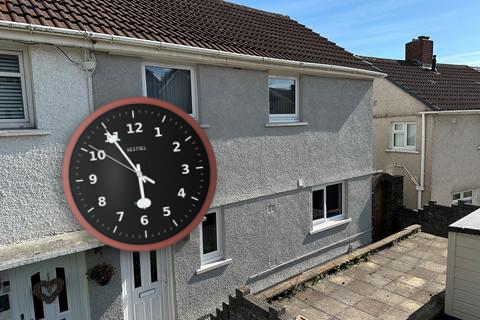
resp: 5h54m51s
